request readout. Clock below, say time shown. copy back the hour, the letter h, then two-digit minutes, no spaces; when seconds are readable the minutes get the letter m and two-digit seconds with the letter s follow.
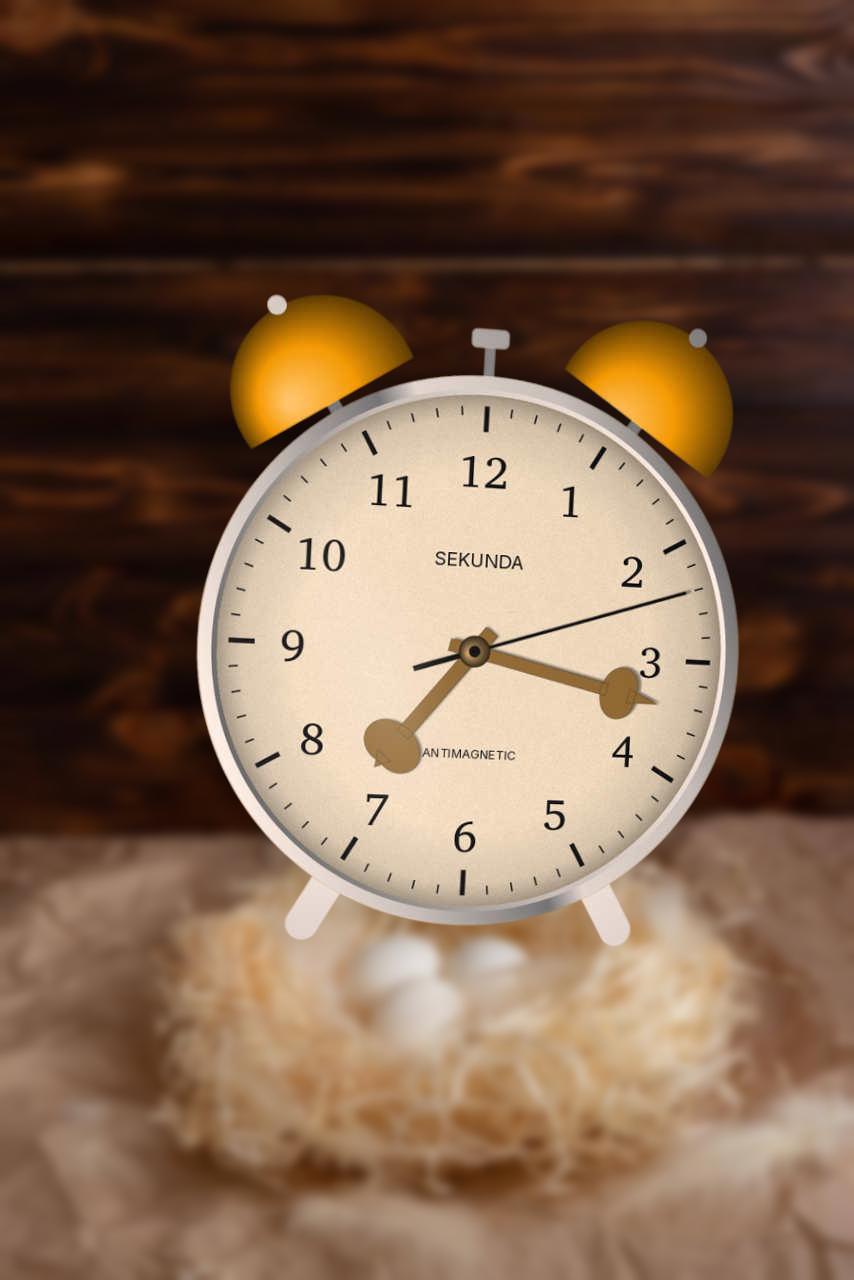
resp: 7h17m12s
